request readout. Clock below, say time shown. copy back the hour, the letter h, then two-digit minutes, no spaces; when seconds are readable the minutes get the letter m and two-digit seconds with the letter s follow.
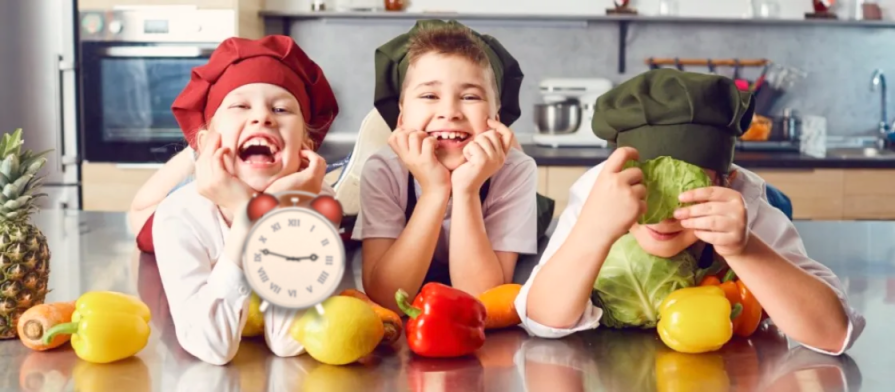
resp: 2h47
